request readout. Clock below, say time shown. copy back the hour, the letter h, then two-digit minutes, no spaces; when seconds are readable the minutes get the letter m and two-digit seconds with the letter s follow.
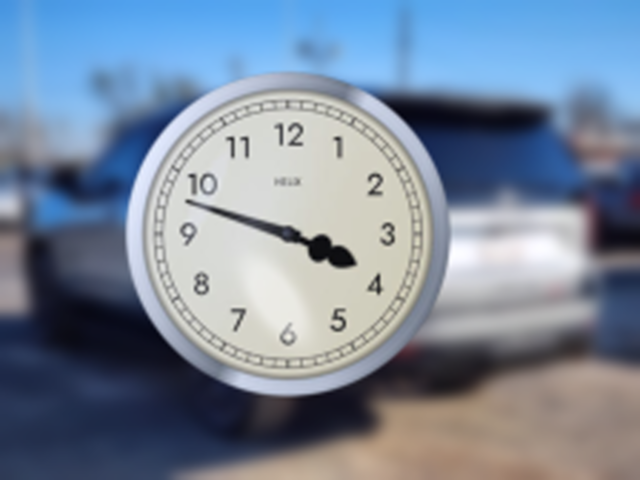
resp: 3h48
